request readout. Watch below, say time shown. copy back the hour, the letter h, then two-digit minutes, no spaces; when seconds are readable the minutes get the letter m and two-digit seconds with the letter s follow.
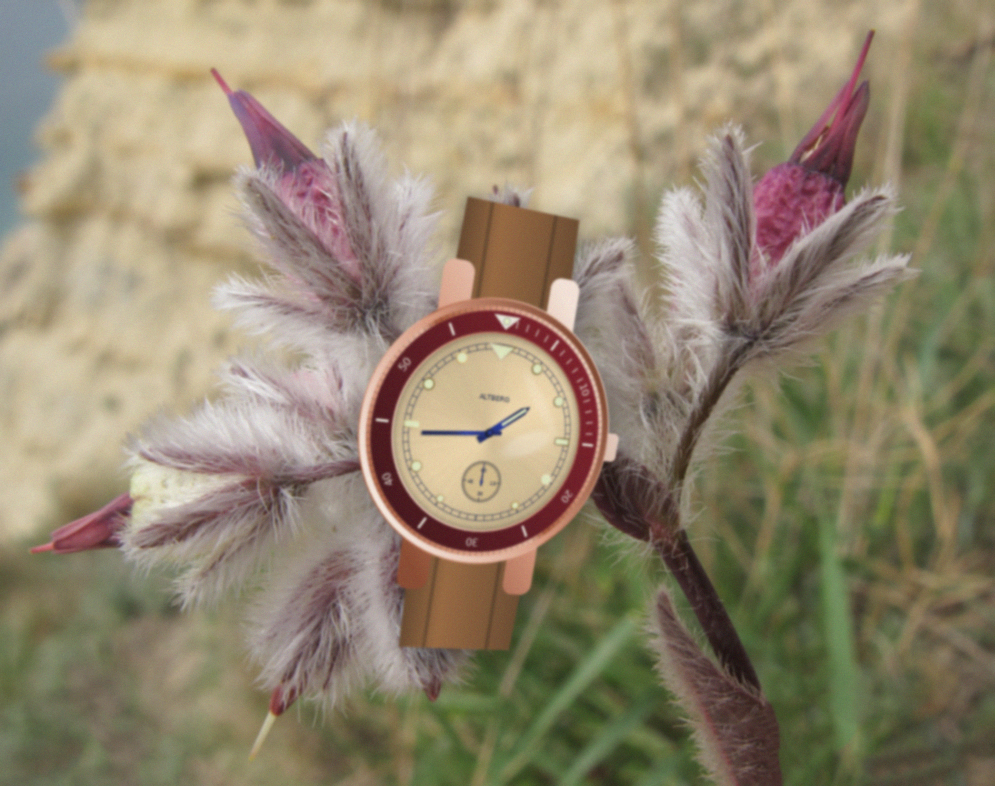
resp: 1h44
